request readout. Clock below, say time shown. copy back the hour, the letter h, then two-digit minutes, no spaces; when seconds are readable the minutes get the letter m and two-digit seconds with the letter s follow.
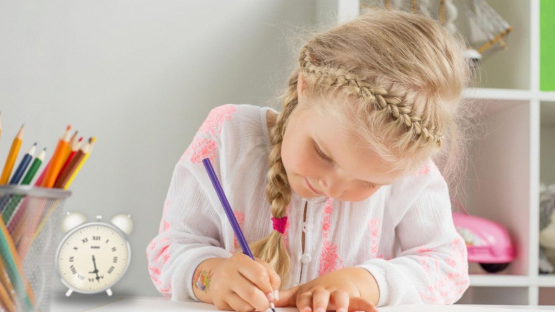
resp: 5h27
